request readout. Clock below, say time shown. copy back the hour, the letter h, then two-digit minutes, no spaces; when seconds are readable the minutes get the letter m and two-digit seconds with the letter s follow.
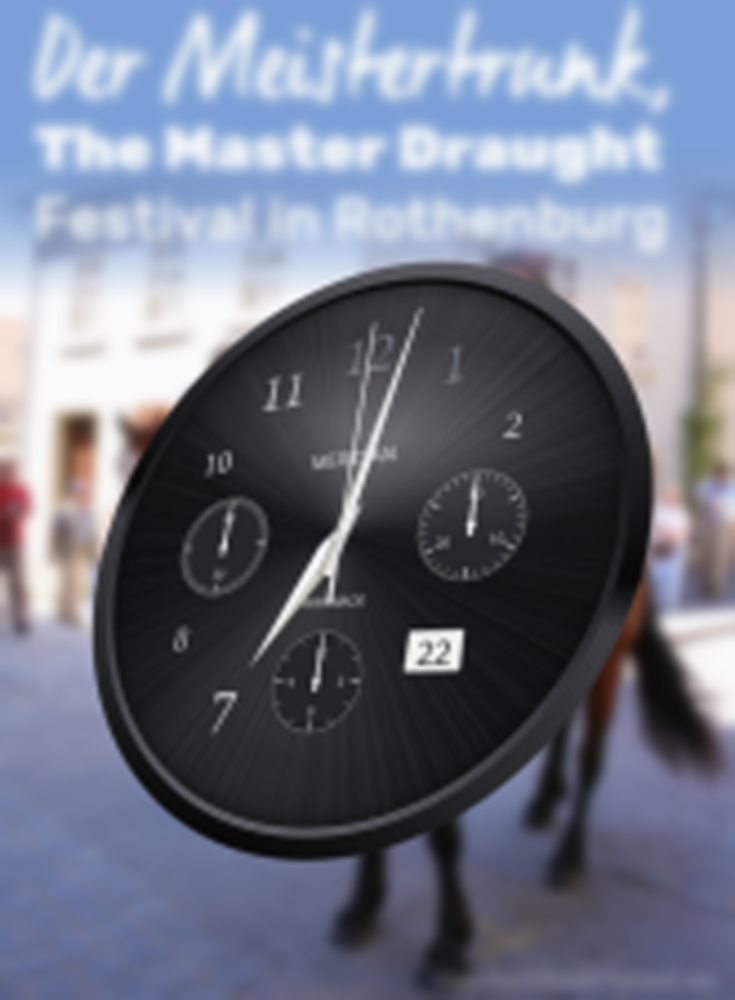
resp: 7h02
